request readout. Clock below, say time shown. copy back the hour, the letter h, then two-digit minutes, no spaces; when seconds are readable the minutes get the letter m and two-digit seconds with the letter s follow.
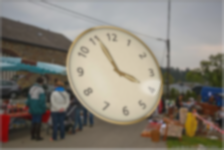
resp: 3h56
